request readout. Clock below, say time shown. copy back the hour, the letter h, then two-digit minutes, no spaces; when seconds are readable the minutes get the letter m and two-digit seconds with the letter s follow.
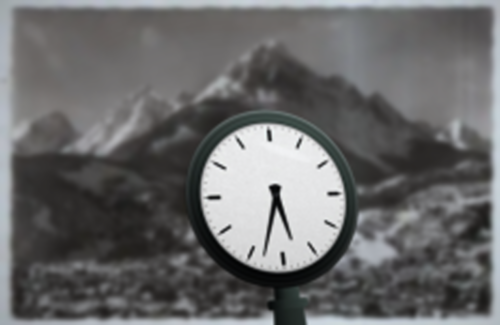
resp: 5h33
